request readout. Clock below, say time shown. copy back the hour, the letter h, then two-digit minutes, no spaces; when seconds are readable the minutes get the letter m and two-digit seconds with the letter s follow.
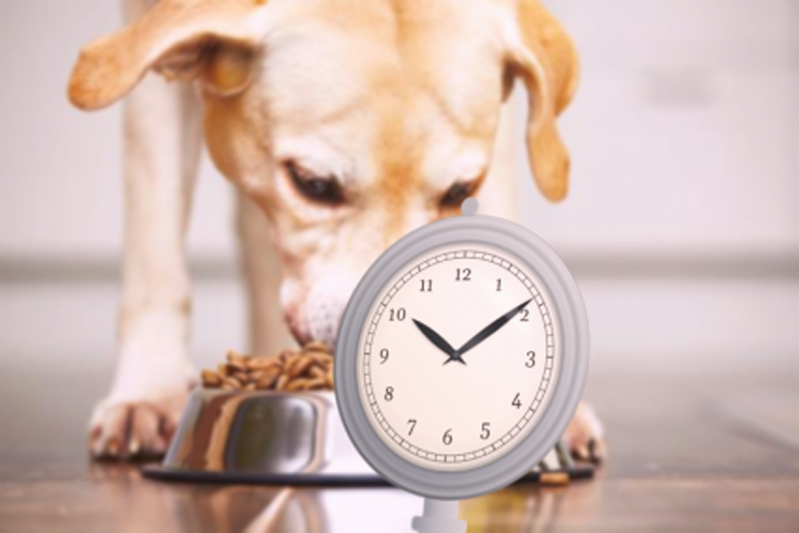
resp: 10h09
